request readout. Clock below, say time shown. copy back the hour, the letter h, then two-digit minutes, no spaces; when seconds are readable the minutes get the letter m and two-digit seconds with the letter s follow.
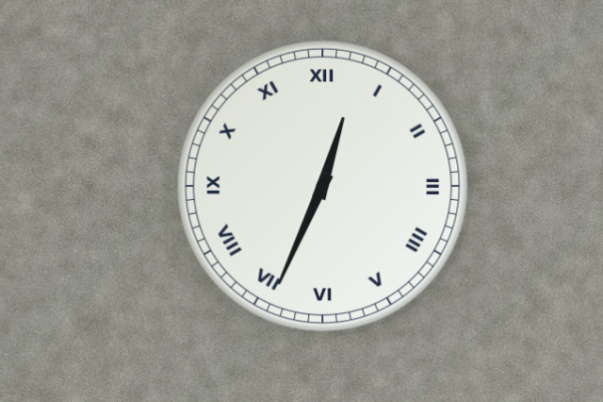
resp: 12h34
